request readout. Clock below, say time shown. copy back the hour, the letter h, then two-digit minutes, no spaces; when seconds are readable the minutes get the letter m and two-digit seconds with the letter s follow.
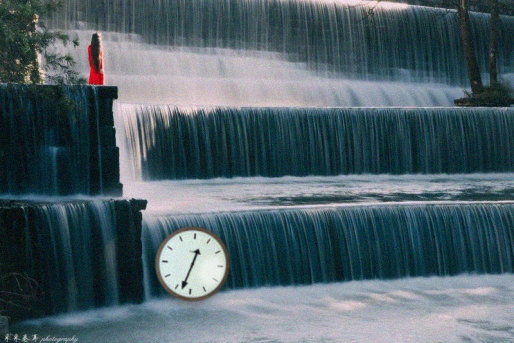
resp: 12h33
